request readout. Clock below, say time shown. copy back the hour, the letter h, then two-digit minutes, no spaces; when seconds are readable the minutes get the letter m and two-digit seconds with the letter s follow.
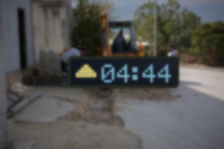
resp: 4h44
